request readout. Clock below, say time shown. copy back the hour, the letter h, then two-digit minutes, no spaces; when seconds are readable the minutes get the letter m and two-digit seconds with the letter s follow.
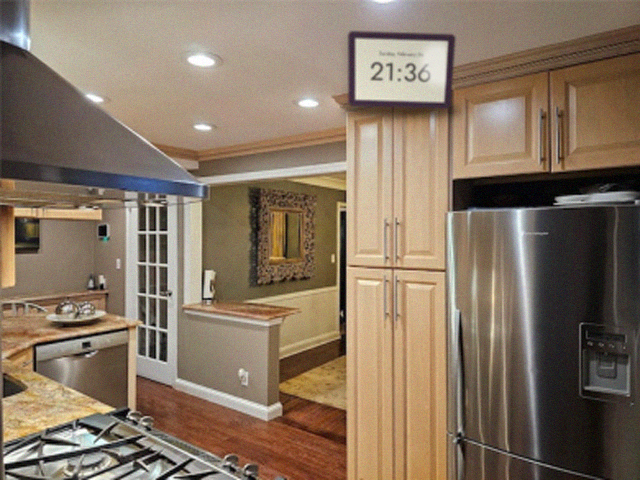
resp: 21h36
